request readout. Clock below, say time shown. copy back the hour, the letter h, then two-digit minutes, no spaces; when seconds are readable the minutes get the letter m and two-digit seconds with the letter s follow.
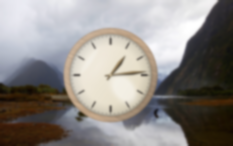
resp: 1h14
